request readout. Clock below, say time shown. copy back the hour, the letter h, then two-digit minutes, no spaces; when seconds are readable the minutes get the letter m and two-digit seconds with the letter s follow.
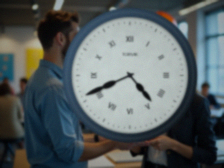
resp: 4h41
